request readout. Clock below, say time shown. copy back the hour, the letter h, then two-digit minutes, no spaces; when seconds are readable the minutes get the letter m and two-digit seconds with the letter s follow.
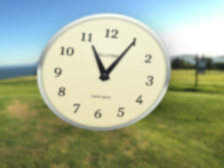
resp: 11h05
